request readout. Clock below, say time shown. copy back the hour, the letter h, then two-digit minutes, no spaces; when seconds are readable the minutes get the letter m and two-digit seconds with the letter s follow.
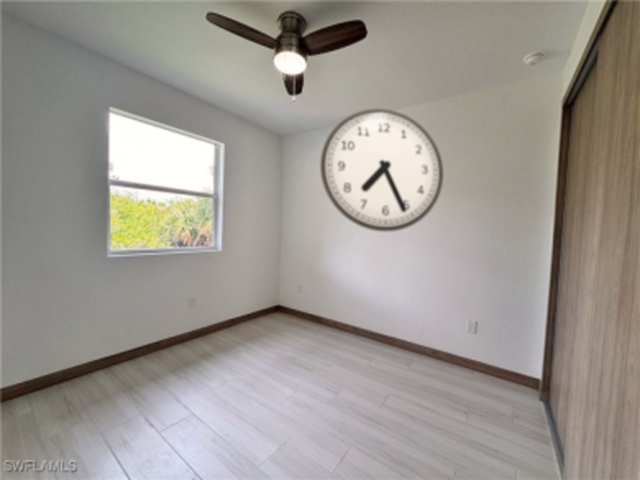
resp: 7h26
